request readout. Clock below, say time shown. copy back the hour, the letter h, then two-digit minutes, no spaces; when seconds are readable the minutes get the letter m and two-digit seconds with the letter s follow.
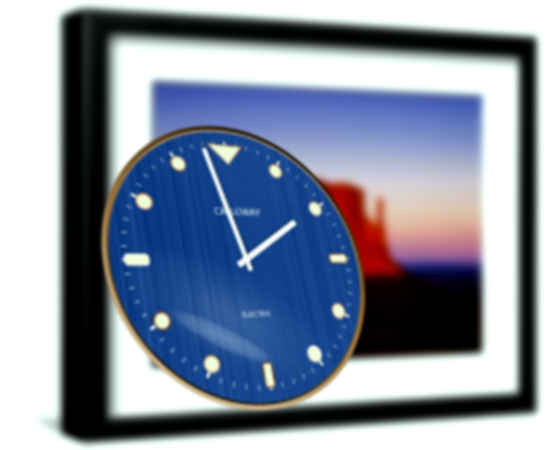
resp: 1h58
